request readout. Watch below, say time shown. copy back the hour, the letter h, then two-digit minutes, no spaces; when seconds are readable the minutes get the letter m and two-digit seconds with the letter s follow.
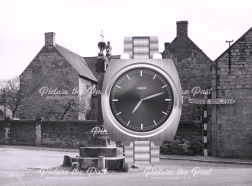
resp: 7h12
